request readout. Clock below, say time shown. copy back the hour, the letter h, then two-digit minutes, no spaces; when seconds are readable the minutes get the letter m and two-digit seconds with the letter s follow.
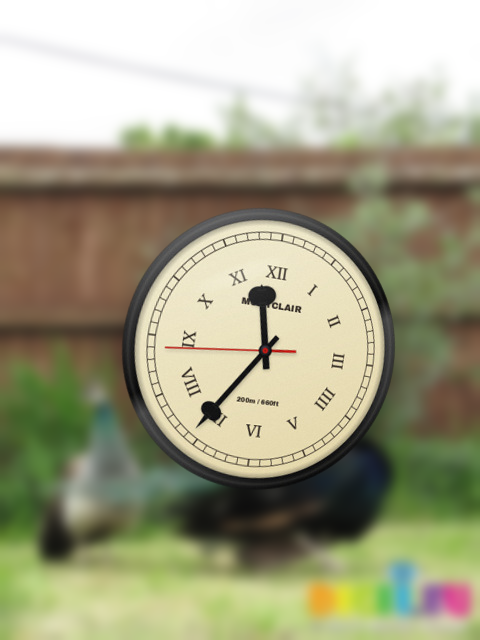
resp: 11h35m44s
